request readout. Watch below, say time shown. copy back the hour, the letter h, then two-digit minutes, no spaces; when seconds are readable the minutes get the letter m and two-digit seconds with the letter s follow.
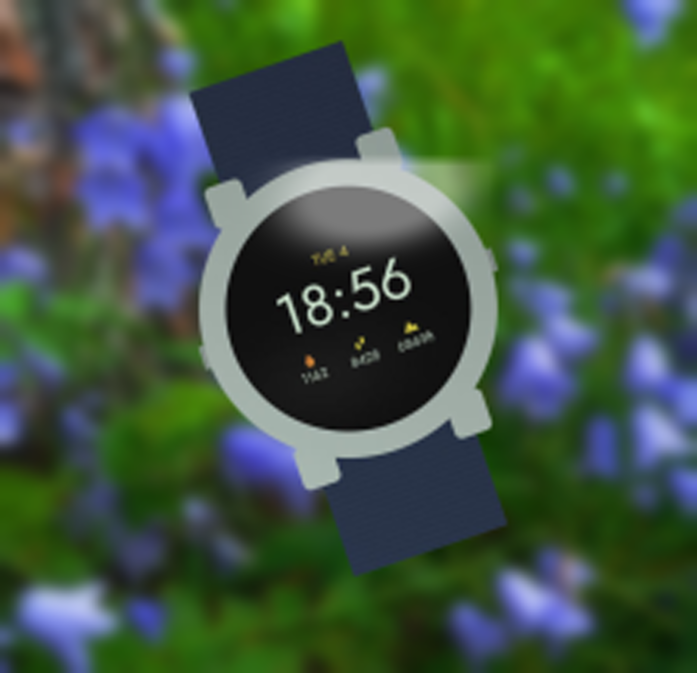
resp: 18h56
